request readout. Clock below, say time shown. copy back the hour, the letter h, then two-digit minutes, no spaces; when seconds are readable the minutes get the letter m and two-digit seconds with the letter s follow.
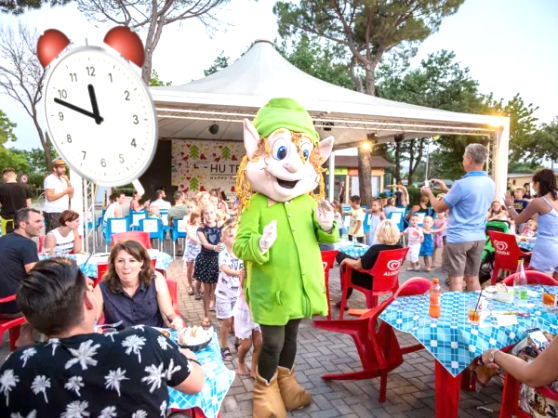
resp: 11h48
